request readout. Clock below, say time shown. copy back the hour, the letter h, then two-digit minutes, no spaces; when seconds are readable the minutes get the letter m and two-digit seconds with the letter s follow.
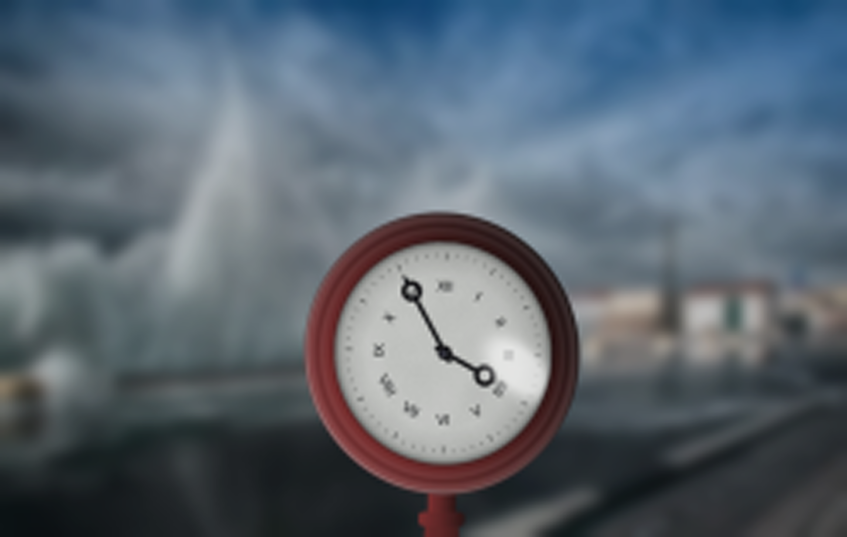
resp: 3h55
